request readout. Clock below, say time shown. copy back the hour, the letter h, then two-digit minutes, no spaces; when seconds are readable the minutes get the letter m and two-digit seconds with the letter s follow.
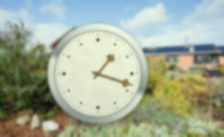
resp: 1h18
